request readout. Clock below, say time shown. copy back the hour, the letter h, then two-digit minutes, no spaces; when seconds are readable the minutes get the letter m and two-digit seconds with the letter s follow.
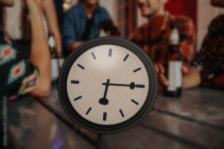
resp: 6h15
